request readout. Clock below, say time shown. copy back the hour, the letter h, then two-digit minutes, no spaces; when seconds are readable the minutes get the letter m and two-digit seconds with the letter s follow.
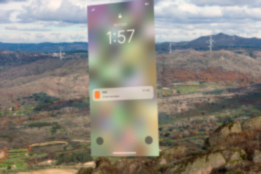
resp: 1h57
